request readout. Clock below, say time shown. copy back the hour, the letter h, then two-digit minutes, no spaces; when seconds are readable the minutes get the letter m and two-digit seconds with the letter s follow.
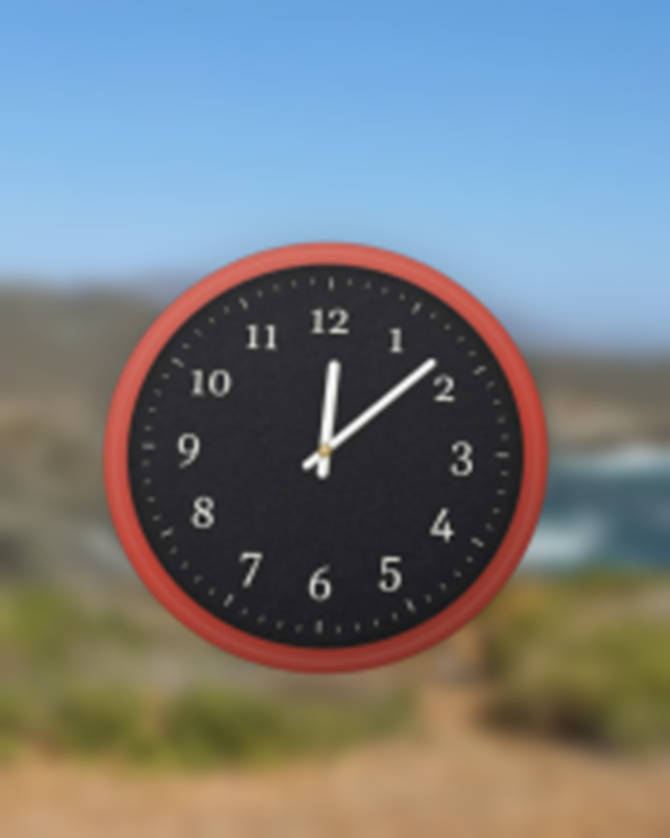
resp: 12h08
